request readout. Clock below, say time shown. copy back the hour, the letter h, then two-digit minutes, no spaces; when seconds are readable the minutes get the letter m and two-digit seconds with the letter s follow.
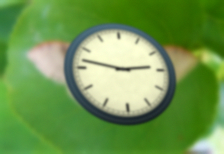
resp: 2h47
